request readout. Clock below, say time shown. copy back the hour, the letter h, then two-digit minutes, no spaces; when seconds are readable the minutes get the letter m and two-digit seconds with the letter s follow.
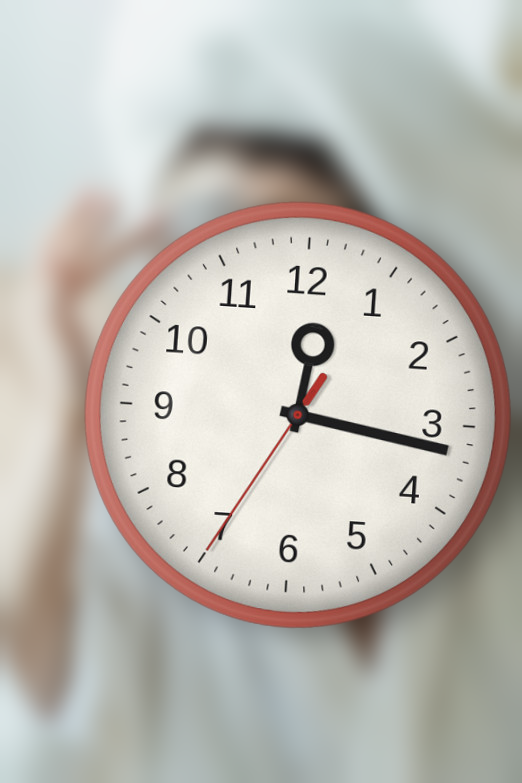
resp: 12h16m35s
